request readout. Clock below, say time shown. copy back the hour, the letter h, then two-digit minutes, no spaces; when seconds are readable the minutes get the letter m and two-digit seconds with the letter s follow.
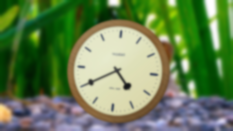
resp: 4h40
